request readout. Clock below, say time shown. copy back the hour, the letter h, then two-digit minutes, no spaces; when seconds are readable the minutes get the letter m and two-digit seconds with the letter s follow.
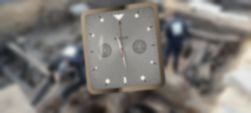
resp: 11h29
